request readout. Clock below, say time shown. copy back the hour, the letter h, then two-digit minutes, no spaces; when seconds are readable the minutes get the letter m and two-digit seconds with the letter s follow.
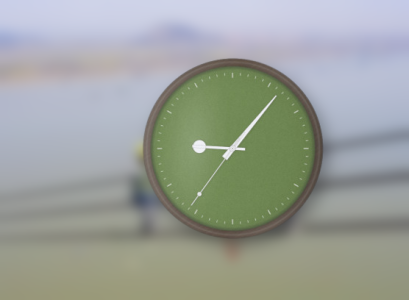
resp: 9h06m36s
